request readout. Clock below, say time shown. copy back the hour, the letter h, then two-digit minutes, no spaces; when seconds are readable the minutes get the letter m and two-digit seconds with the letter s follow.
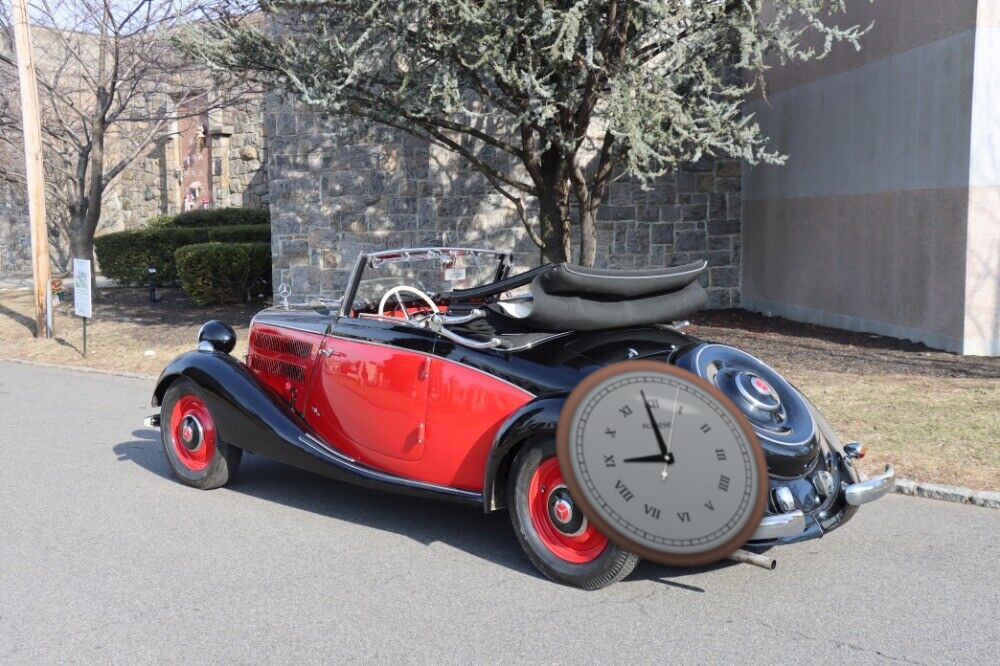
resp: 8h59m04s
